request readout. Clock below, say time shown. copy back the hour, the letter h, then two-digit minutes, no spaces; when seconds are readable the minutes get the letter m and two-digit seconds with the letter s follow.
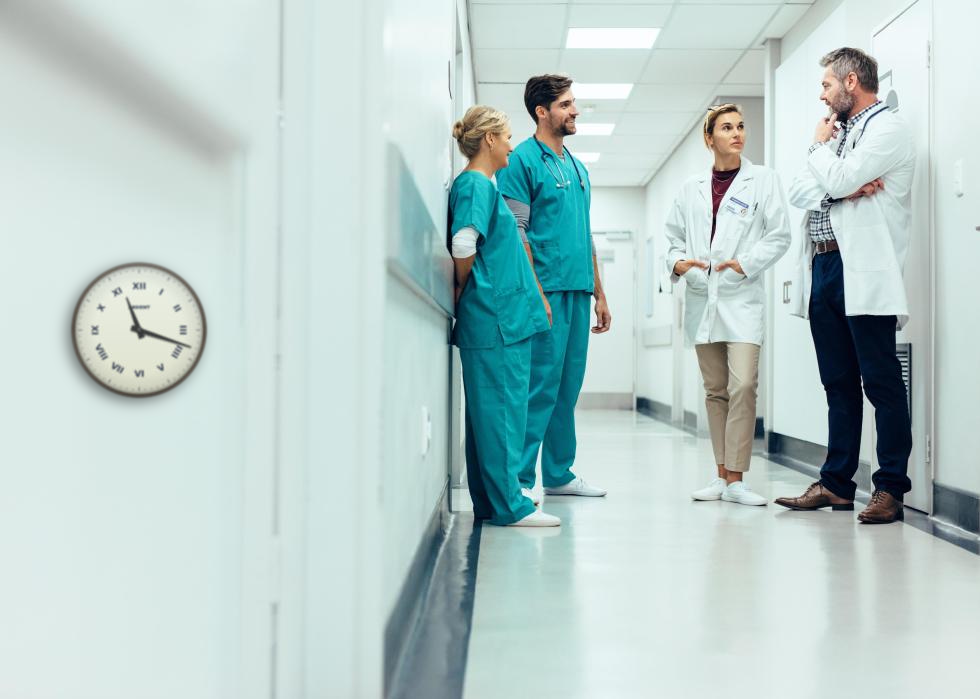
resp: 11h18
